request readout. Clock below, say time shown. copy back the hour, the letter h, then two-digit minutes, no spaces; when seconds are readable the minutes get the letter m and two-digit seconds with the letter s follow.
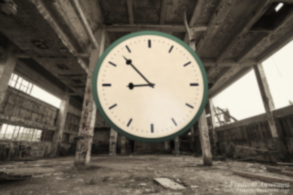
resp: 8h53
